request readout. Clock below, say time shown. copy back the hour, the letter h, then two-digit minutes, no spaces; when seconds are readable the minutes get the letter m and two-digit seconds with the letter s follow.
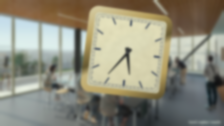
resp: 5h36
